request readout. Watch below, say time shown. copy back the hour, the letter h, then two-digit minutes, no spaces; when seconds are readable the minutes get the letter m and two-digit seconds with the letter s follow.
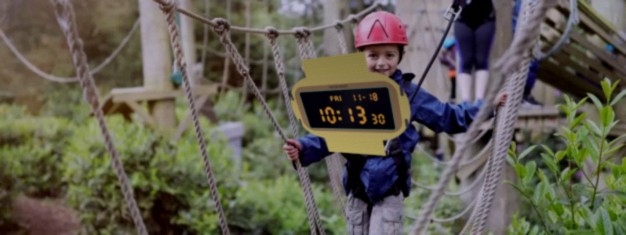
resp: 10h13m30s
